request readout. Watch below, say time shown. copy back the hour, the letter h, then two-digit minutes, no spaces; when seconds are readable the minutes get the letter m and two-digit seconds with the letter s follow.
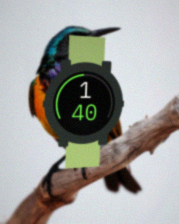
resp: 1h40
